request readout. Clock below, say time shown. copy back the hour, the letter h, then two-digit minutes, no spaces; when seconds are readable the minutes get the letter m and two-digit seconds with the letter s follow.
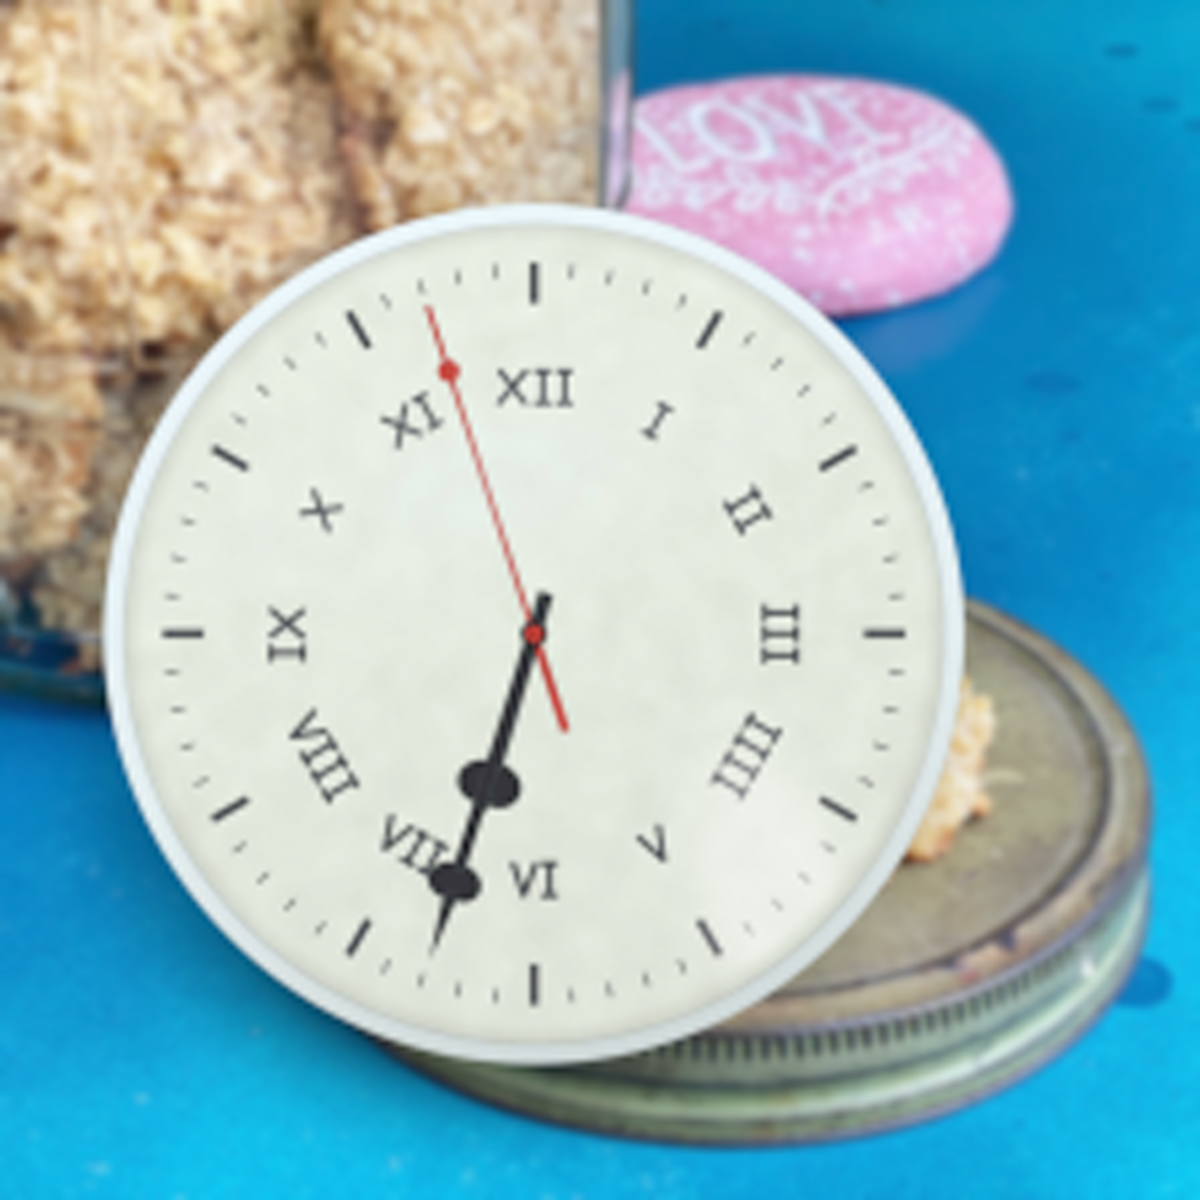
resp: 6h32m57s
